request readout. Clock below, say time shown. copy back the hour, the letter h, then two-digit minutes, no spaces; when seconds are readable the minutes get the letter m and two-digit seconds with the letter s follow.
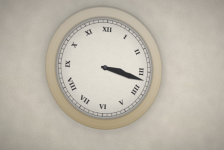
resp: 3h17
